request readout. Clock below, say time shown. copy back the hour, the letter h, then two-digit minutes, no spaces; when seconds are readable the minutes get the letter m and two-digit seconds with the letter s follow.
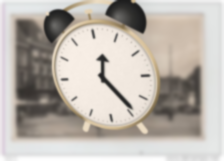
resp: 12h24
